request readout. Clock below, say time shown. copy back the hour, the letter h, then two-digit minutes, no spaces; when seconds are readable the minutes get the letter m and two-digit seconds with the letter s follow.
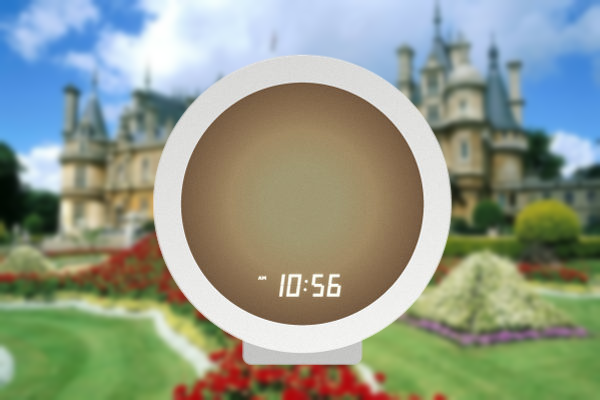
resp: 10h56
